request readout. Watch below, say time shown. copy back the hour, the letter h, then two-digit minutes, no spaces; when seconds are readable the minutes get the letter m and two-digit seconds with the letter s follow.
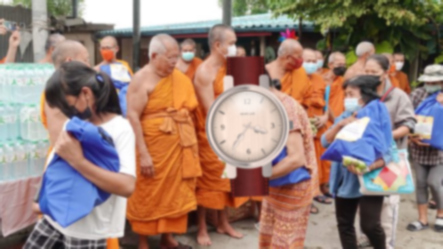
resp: 3h36
